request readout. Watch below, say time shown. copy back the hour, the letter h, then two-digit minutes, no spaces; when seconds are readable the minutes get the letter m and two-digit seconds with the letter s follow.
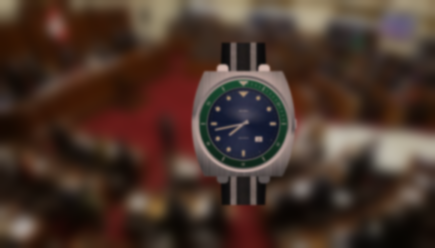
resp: 7h43
